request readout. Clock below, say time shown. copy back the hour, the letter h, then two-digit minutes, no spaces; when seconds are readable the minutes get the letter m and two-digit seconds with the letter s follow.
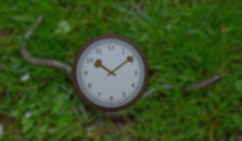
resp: 10h09
